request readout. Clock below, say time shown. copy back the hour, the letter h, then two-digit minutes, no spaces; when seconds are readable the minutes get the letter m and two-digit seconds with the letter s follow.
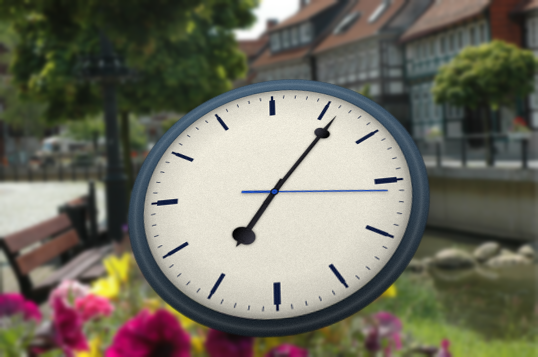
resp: 7h06m16s
